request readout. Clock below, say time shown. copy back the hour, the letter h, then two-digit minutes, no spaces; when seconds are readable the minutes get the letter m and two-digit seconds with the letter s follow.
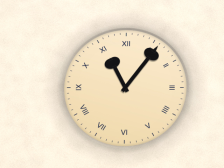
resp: 11h06
